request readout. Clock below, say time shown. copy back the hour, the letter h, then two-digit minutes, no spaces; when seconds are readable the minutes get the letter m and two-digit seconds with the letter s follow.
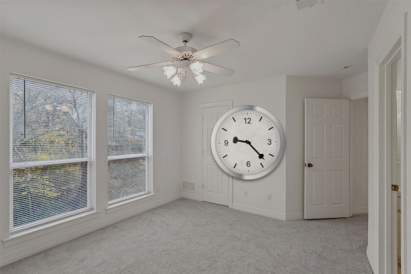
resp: 9h23
